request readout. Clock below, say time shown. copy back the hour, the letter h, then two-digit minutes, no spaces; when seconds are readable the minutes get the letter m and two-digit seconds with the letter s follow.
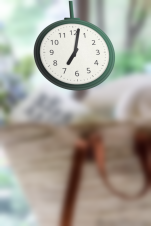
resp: 7h02
